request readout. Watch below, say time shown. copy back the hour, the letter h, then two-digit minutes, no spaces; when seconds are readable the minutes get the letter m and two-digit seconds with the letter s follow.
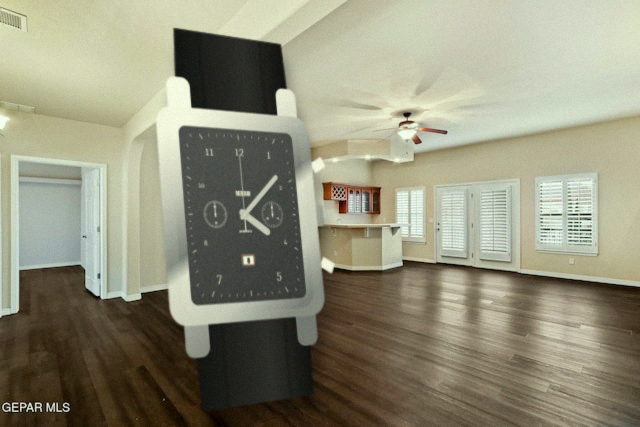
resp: 4h08
